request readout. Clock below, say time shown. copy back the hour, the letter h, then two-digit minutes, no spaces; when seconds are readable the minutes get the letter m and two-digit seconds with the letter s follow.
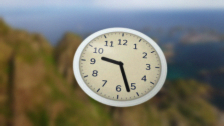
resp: 9h27
